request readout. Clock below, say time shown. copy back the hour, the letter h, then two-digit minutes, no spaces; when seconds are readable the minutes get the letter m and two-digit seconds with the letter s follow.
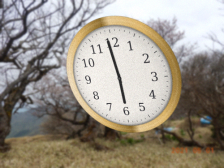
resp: 5h59
